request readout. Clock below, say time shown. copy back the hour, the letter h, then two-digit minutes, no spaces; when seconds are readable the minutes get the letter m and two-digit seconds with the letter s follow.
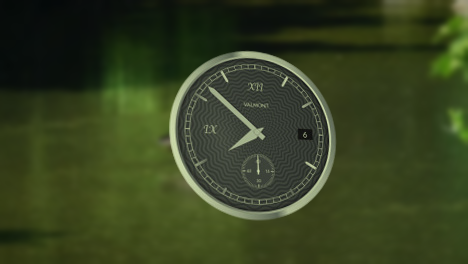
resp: 7h52
